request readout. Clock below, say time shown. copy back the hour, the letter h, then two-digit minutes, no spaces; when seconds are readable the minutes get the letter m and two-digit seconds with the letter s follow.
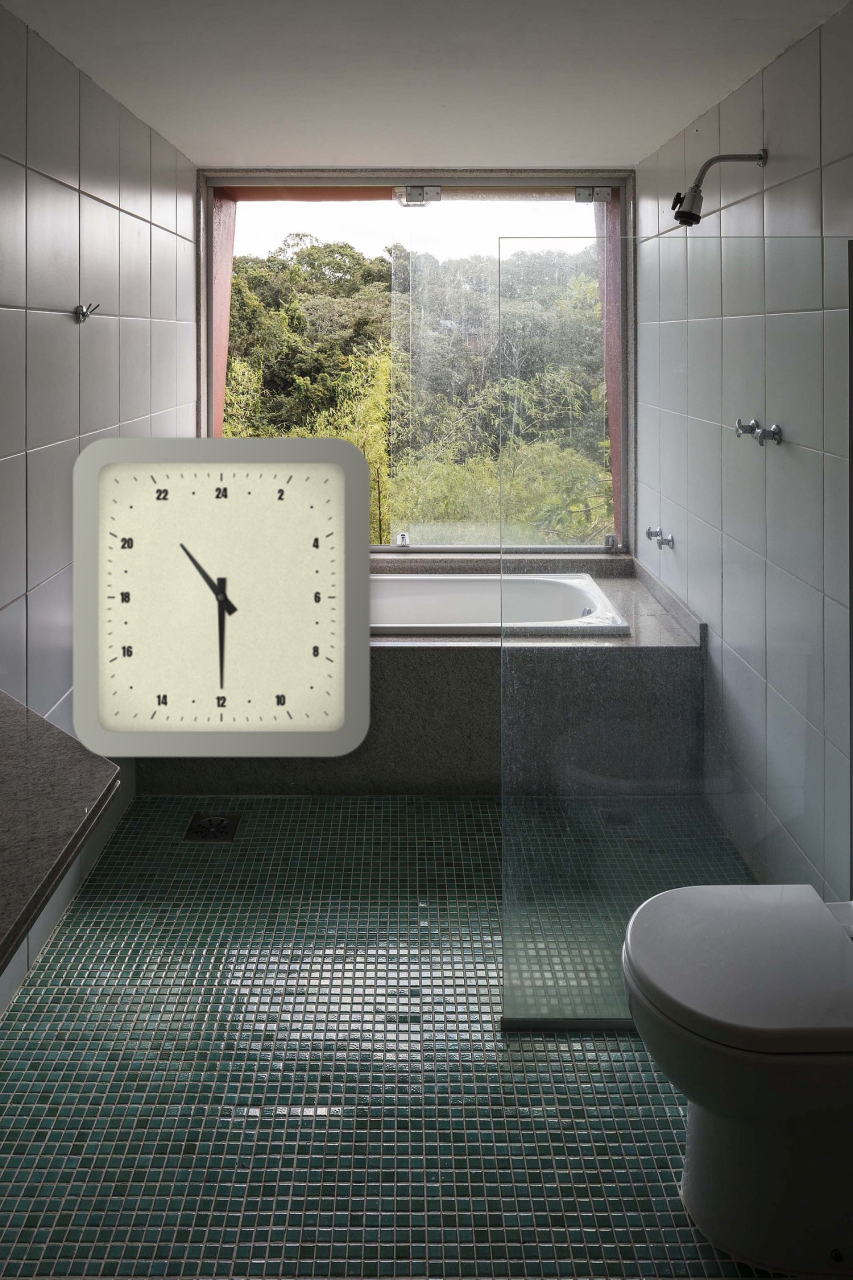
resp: 21h30
